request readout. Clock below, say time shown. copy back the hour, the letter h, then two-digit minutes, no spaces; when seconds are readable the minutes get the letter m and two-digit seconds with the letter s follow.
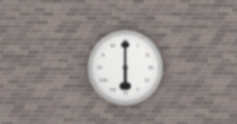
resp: 6h00
